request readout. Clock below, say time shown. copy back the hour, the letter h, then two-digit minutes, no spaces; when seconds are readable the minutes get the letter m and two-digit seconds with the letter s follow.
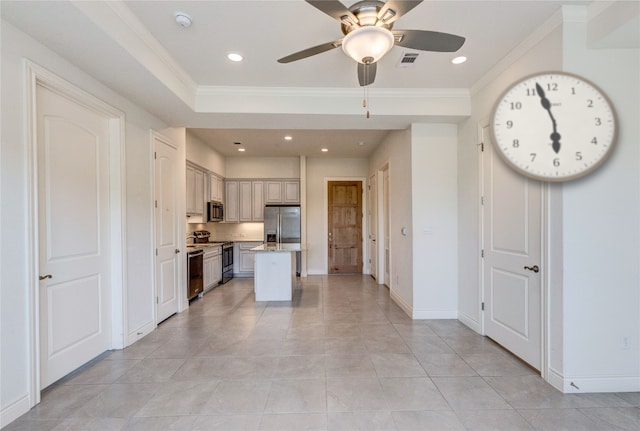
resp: 5h57
